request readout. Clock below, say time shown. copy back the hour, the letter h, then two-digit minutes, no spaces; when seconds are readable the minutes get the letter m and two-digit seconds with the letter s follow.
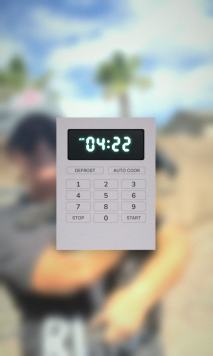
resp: 4h22
